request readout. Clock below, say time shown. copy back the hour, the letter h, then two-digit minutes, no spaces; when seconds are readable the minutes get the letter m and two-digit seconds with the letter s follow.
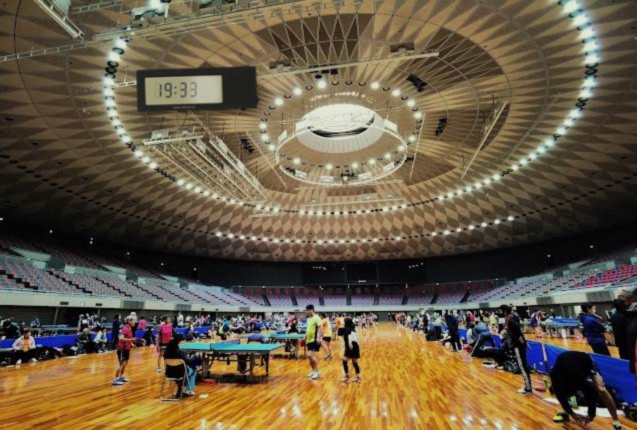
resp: 19h33
